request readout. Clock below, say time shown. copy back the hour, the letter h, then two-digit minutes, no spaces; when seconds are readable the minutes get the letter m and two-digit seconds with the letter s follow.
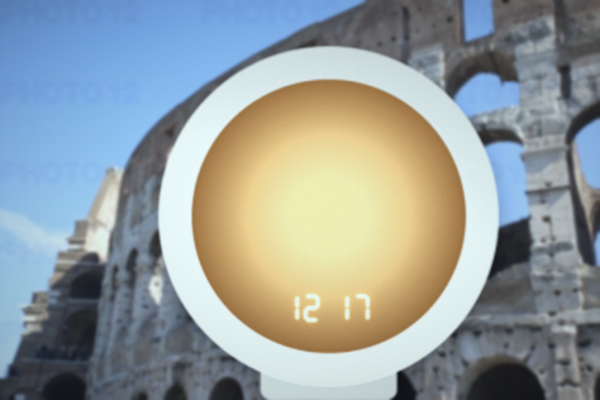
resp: 12h17
